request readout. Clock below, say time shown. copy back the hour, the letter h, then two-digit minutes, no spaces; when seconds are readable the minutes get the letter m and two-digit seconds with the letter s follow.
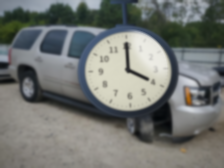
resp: 4h00
